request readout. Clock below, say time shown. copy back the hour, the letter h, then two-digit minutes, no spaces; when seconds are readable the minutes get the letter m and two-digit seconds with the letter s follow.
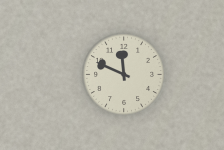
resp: 11h49
